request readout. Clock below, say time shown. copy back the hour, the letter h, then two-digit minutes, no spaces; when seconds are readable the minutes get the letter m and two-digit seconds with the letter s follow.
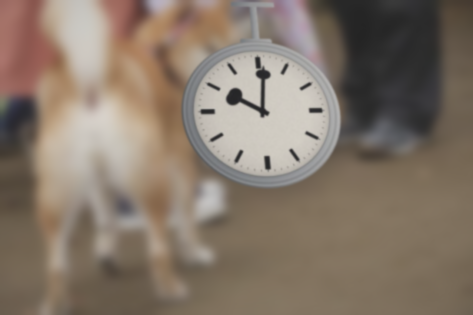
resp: 10h01
